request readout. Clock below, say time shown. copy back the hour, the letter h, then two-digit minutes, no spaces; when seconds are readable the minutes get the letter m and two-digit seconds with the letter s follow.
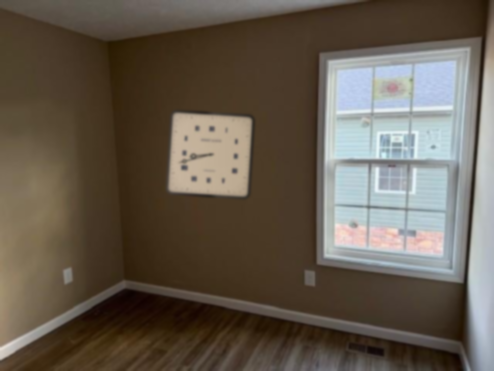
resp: 8h42
